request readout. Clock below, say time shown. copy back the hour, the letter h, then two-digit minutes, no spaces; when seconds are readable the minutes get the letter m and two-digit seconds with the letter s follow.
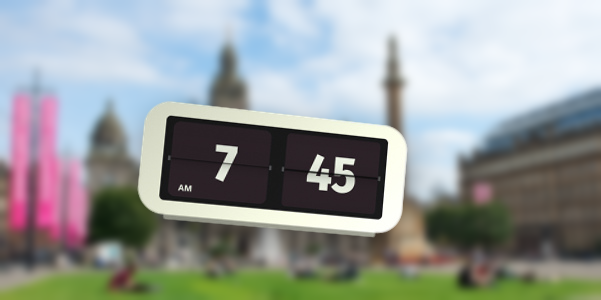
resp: 7h45
